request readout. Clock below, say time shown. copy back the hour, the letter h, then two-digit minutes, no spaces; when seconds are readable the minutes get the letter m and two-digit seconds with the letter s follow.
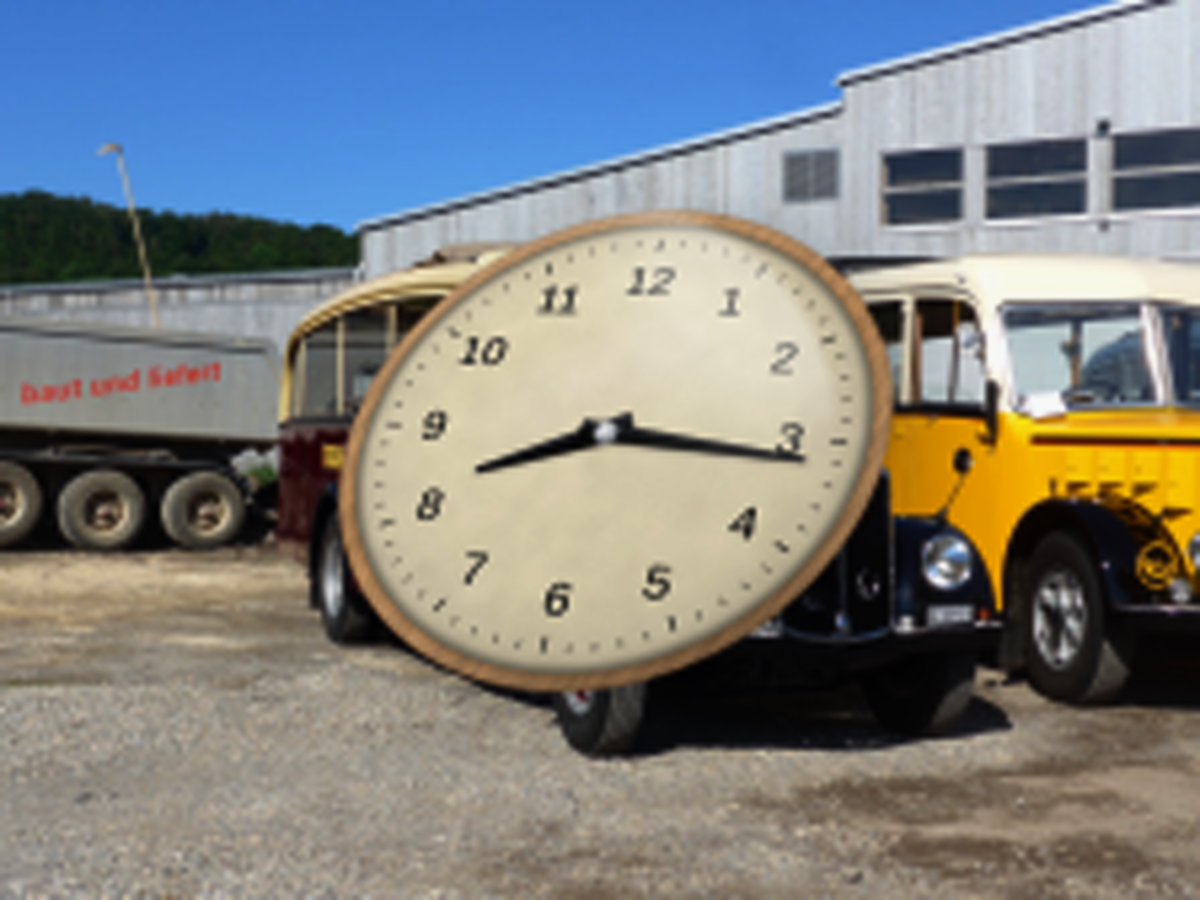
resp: 8h16
